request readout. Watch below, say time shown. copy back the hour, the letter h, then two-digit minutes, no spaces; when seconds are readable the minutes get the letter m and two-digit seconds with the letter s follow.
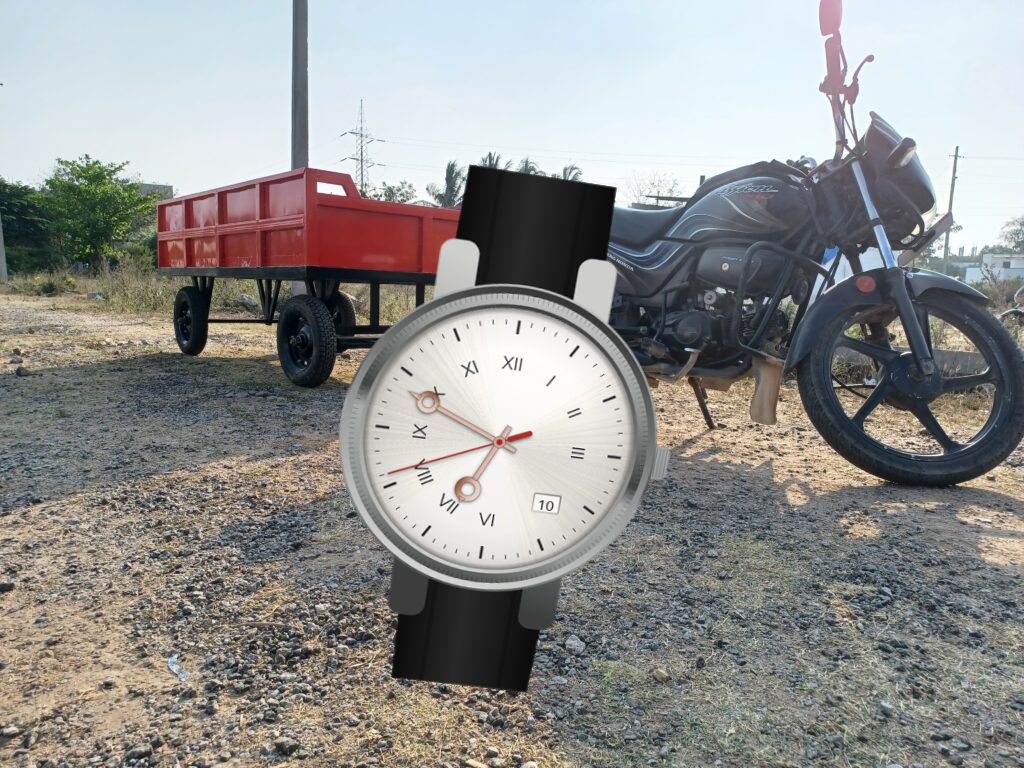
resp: 6h48m41s
